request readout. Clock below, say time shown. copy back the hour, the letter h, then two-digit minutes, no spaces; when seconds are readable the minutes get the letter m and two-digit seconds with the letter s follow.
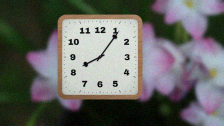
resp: 8h06
